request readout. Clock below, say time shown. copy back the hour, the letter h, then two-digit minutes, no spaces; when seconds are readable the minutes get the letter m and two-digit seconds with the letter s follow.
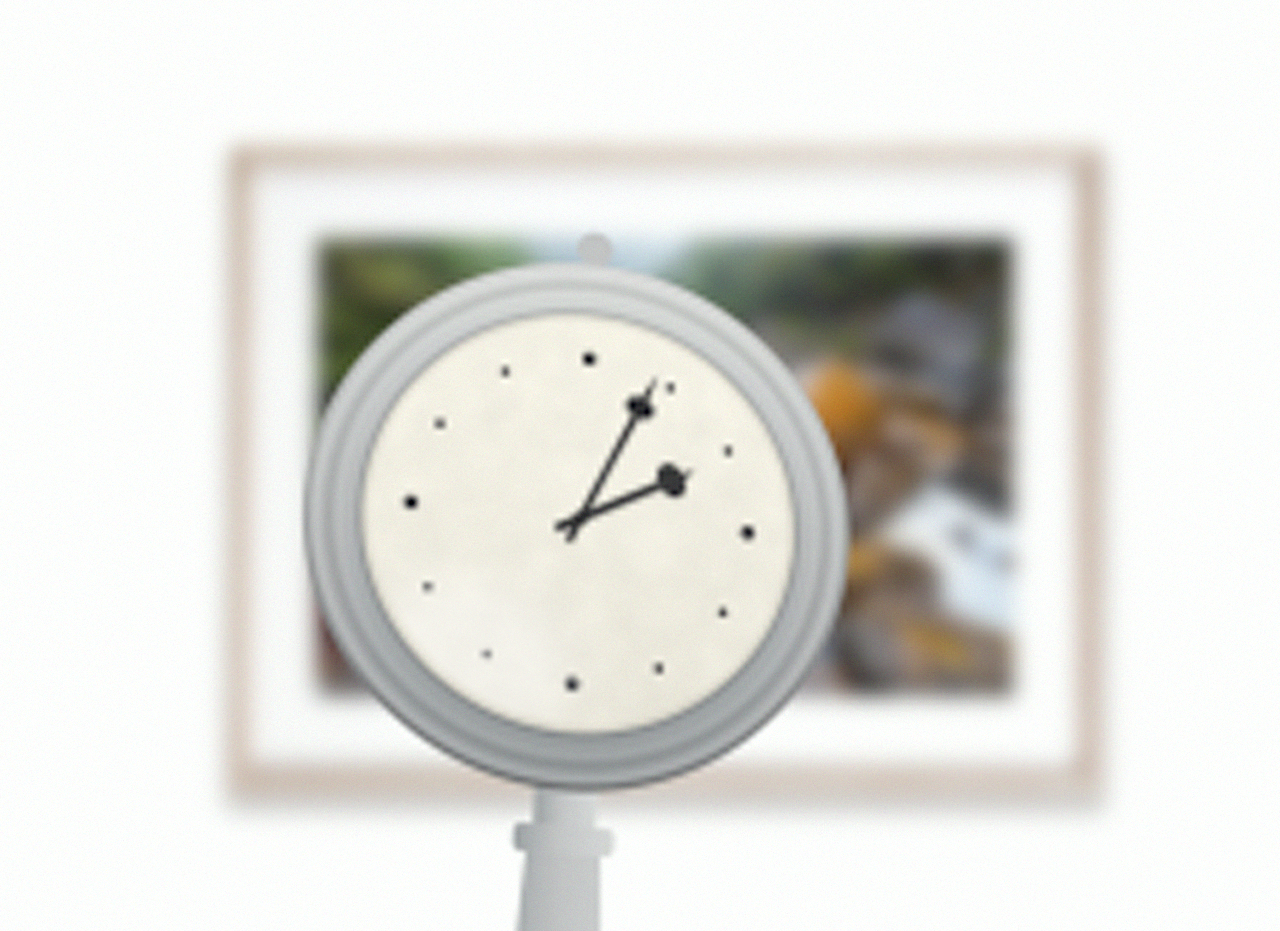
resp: 2h04
